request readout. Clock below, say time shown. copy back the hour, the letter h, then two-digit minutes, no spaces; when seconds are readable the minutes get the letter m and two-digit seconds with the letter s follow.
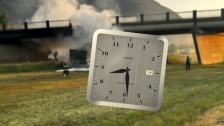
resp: 8h29
